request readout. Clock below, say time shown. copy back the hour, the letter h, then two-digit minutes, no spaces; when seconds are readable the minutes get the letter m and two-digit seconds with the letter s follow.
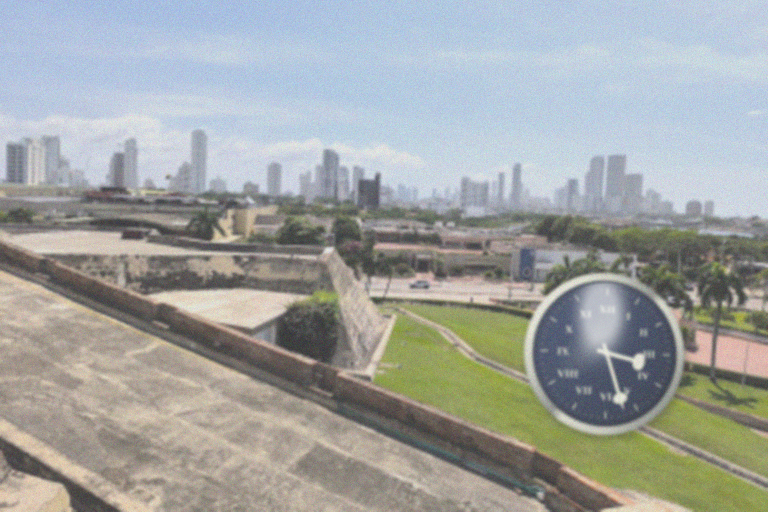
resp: 3h27
